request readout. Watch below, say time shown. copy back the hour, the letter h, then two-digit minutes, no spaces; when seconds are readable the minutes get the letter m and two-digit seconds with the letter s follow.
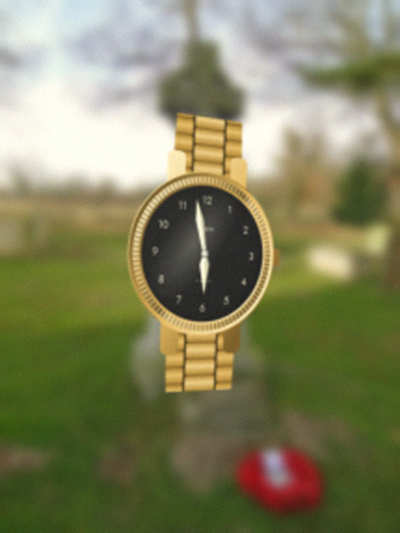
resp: 5h58
